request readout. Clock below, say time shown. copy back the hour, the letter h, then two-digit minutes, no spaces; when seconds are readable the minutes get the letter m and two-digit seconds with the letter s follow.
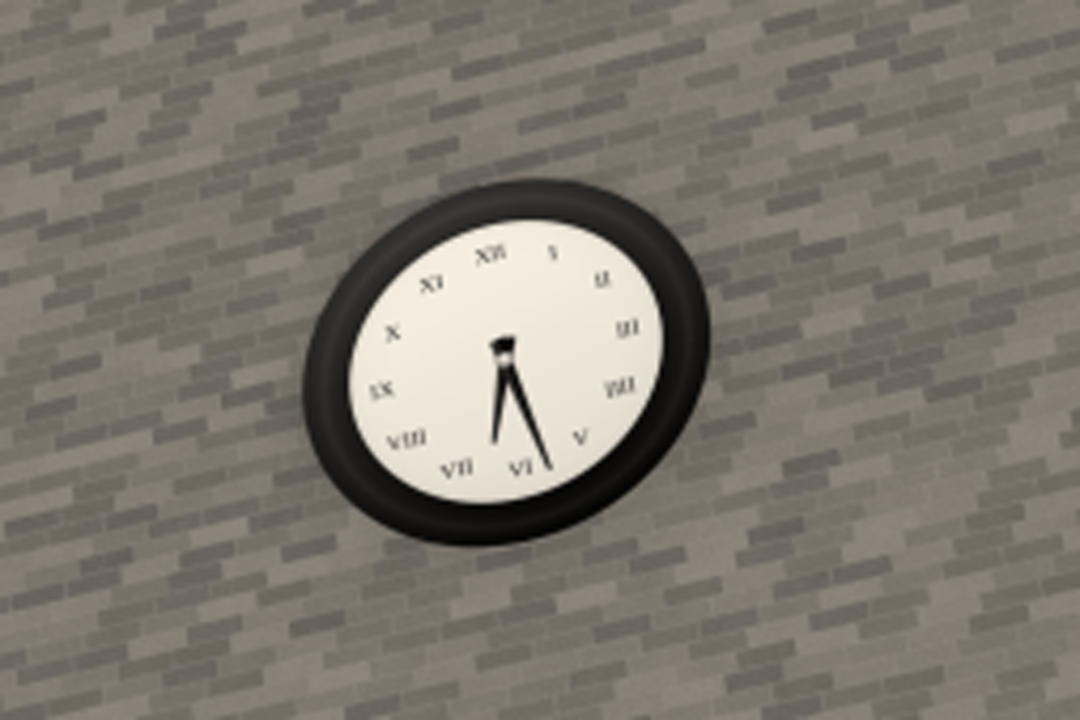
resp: 6h28
